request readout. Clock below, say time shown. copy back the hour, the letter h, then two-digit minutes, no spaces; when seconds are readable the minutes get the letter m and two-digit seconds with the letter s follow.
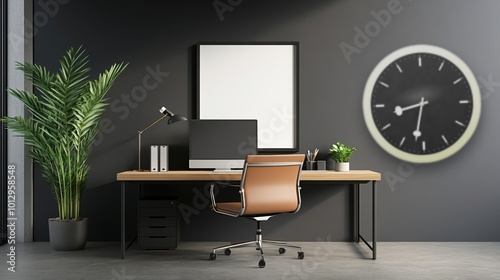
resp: 8h32
